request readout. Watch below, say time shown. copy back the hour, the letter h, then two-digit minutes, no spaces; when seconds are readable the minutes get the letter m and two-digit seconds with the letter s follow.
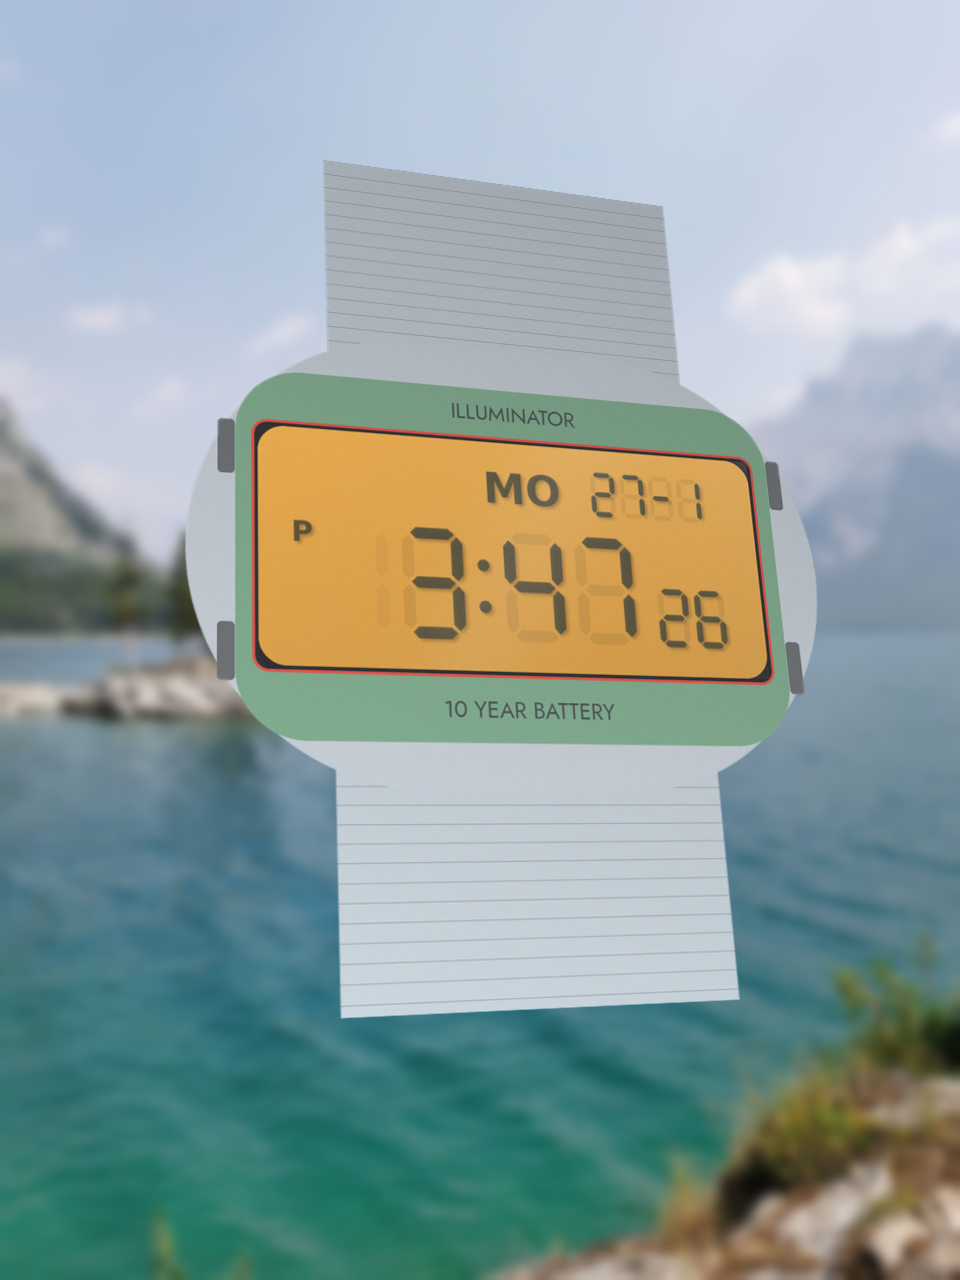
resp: 3h47m26s
